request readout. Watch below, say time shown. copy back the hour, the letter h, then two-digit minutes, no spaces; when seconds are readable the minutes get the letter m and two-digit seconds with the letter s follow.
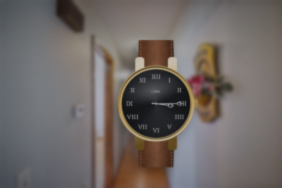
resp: 3h15
